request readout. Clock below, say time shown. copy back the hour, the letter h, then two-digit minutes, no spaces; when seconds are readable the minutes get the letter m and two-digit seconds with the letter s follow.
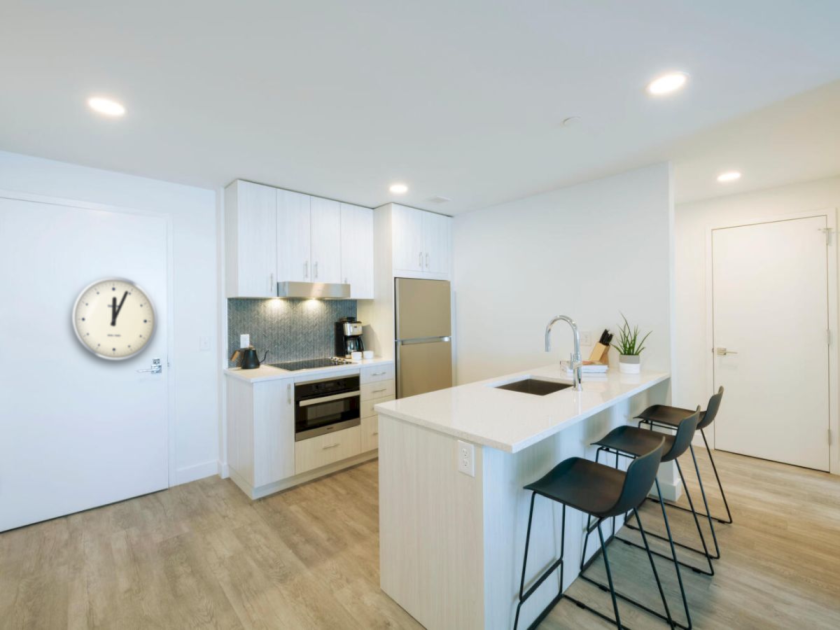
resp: 12h04
